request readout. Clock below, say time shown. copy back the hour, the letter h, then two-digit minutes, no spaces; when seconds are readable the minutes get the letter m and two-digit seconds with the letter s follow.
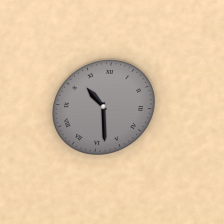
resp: 10h28
